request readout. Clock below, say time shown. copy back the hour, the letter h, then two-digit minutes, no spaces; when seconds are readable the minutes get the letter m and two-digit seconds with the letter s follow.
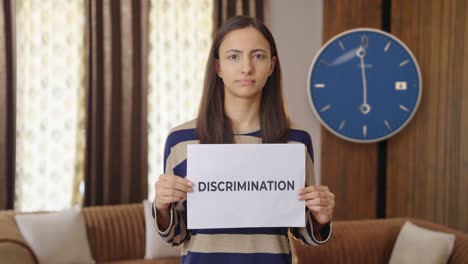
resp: 5h59
